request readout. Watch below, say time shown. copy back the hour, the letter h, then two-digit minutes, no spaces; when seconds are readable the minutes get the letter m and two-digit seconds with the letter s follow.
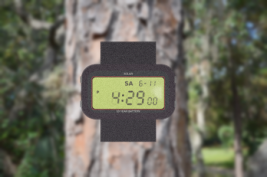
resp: 4h29m00s
